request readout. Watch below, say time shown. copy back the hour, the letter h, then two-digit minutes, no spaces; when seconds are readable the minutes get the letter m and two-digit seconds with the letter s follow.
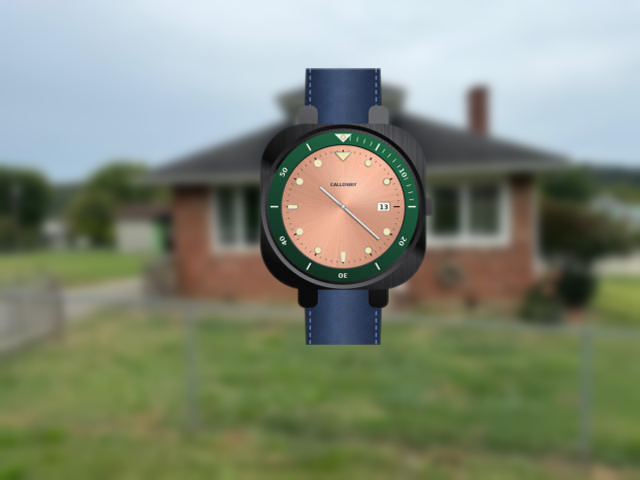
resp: 10h22
